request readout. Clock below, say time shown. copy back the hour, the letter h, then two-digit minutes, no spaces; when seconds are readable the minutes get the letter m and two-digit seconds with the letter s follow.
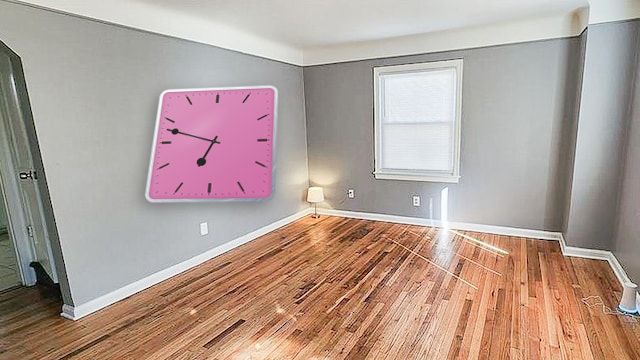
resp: 6h48
